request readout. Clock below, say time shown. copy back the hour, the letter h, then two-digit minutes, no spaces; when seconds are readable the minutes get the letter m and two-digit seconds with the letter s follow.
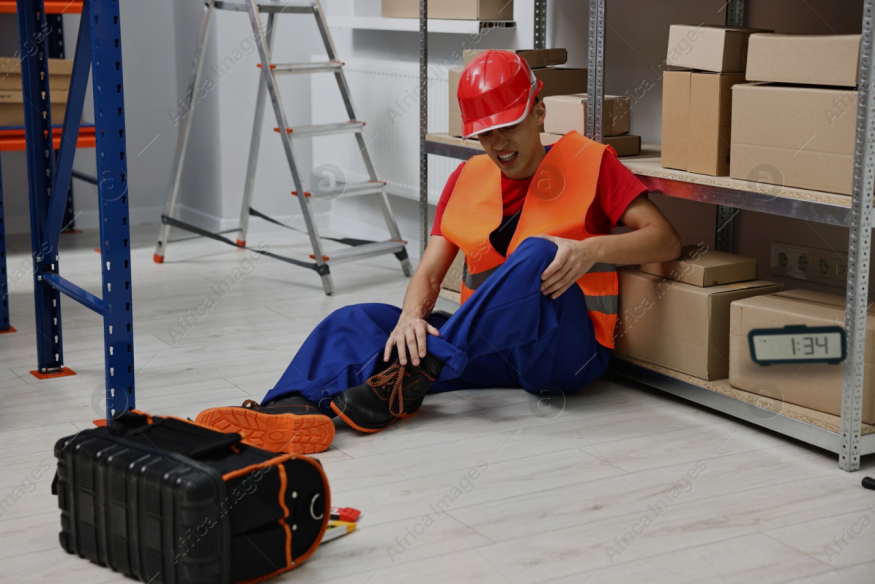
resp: 1h34
